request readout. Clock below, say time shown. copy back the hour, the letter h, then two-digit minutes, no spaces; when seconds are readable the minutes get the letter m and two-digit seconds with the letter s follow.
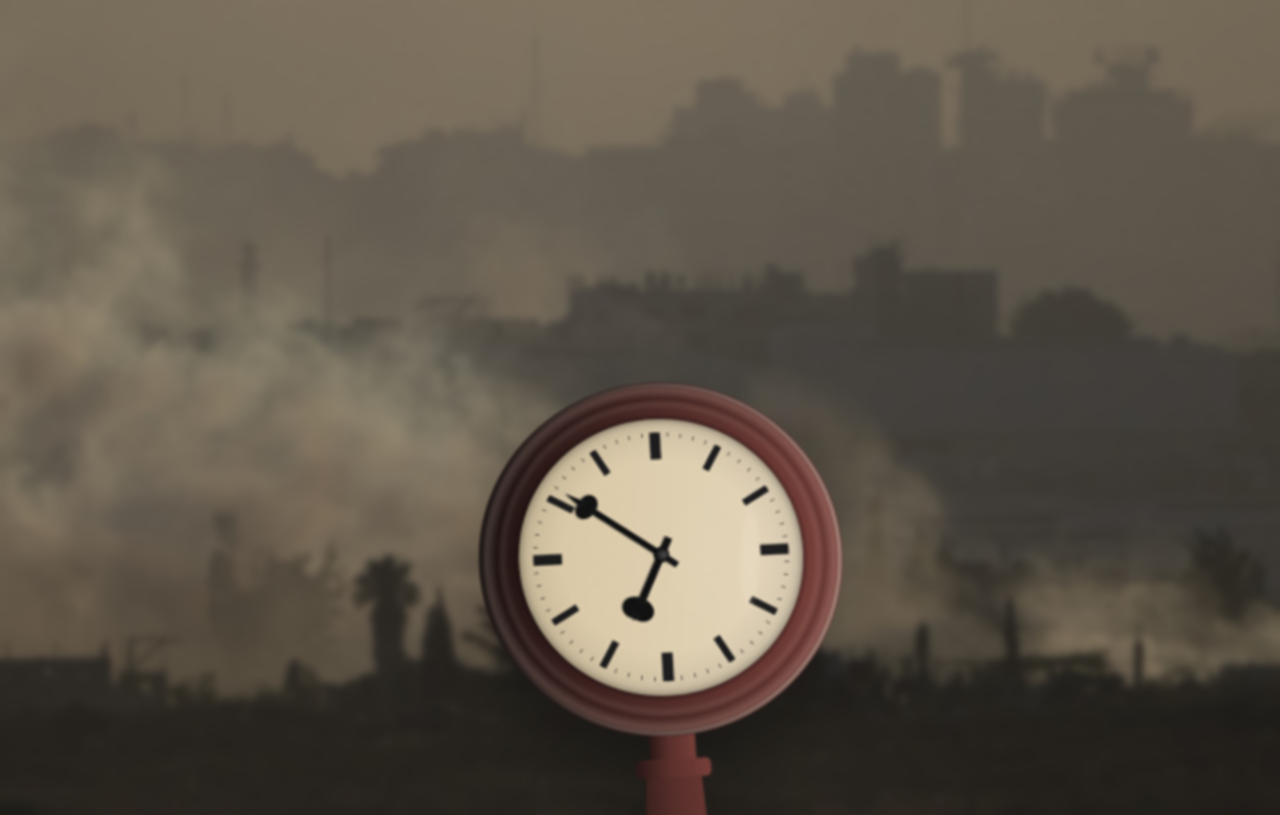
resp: 6h51
